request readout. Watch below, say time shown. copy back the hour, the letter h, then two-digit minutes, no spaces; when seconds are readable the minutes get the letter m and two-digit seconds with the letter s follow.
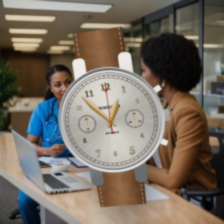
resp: 12h53
